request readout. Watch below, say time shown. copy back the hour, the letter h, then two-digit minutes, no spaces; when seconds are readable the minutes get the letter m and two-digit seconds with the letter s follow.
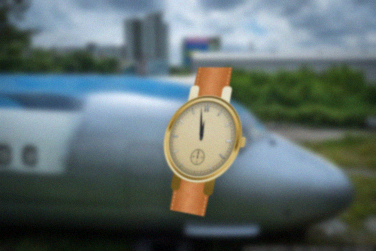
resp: 11h58
